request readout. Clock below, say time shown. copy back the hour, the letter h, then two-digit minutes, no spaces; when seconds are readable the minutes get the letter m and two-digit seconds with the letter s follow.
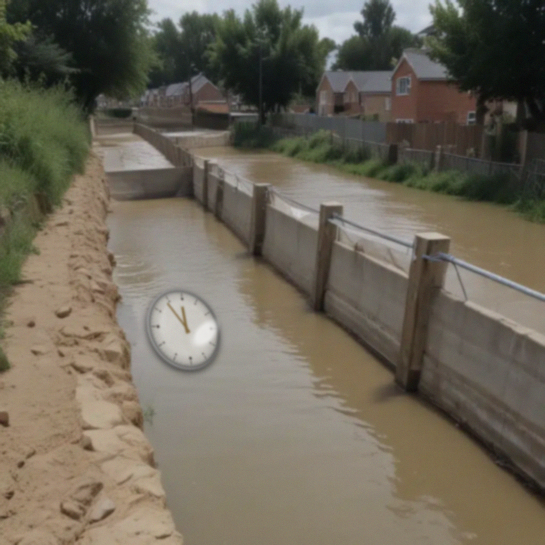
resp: 11h54
